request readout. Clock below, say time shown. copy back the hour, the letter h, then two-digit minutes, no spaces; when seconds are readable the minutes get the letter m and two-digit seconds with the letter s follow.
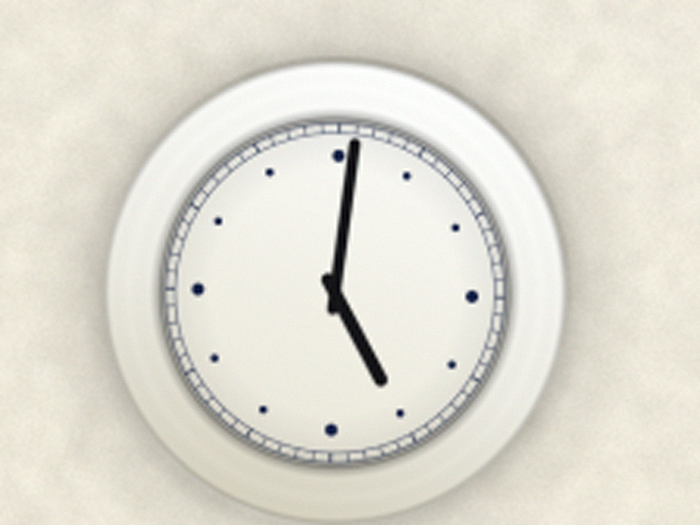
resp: 5h01
